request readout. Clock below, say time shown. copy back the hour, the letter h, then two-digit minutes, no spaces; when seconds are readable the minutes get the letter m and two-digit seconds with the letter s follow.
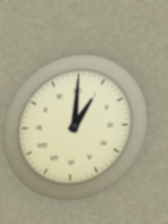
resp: 1h00
